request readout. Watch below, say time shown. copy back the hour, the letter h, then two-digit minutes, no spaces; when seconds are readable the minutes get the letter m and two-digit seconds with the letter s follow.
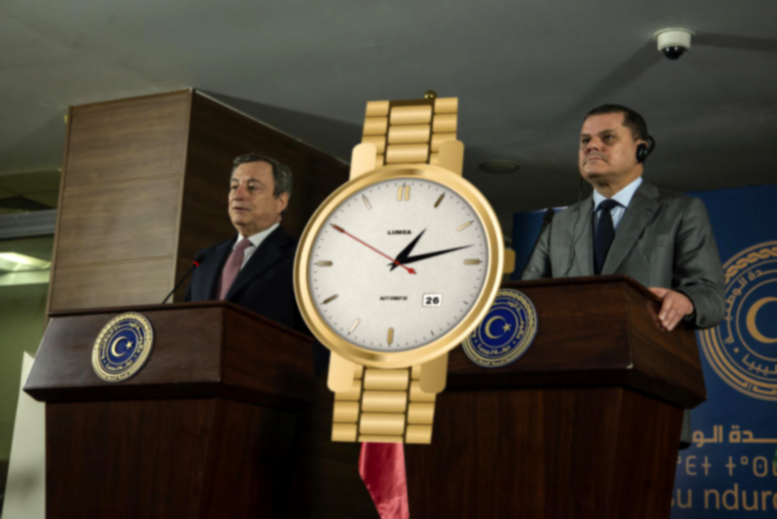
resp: 1h12m50s
